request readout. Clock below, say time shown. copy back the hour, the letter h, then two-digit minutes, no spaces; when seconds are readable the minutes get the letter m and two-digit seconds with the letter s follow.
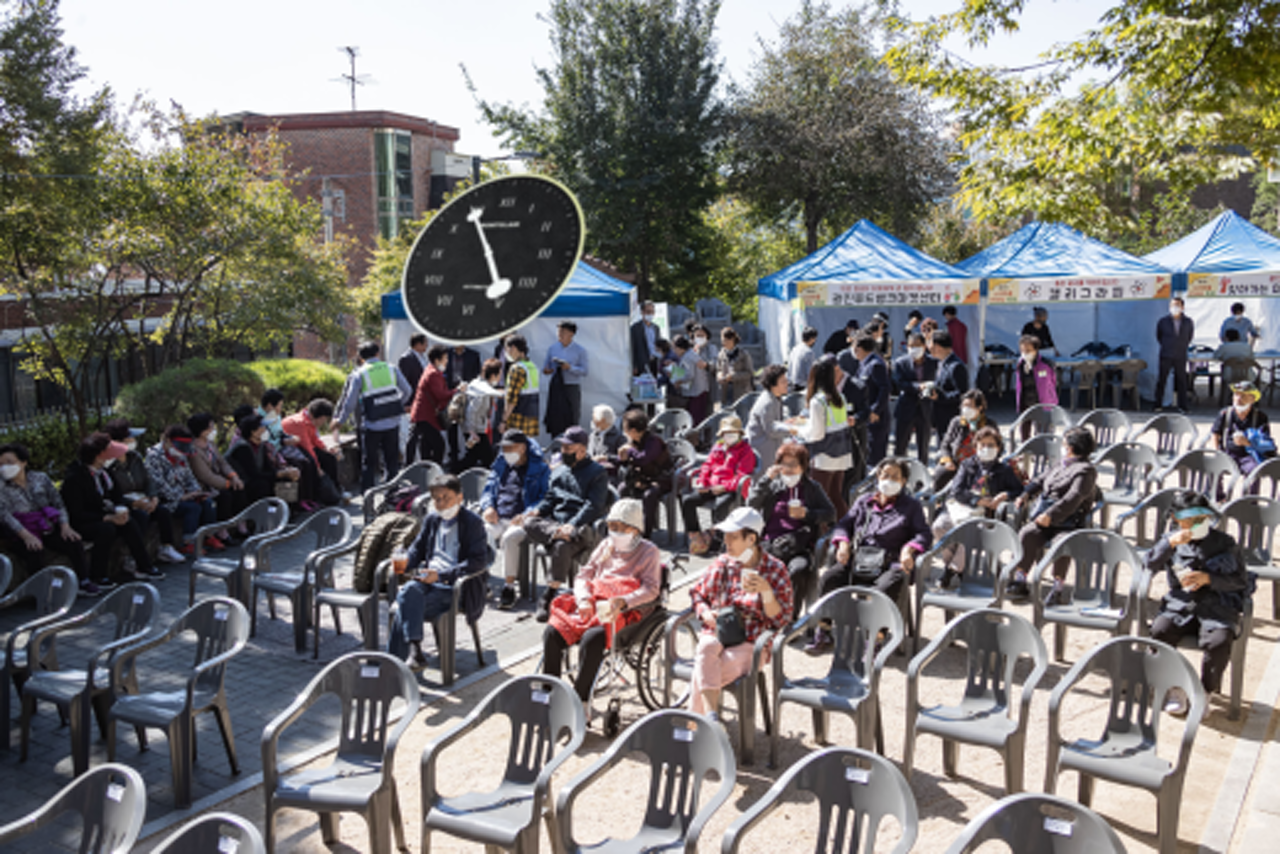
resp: 4h54
